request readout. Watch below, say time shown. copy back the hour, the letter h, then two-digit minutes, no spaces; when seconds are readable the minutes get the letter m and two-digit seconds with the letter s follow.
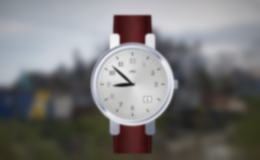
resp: 8h52
